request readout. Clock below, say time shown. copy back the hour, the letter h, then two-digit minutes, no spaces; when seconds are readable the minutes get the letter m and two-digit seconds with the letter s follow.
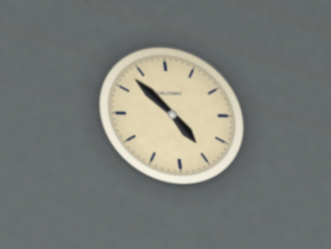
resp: 4h53
